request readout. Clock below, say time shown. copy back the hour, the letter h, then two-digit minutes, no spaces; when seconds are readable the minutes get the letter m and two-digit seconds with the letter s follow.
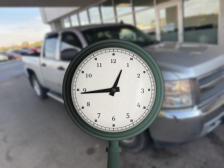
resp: 12h44
